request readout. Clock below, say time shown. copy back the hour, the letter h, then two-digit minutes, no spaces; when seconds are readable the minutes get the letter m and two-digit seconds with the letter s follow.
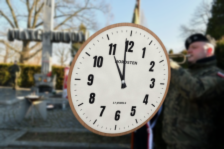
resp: 10h59
